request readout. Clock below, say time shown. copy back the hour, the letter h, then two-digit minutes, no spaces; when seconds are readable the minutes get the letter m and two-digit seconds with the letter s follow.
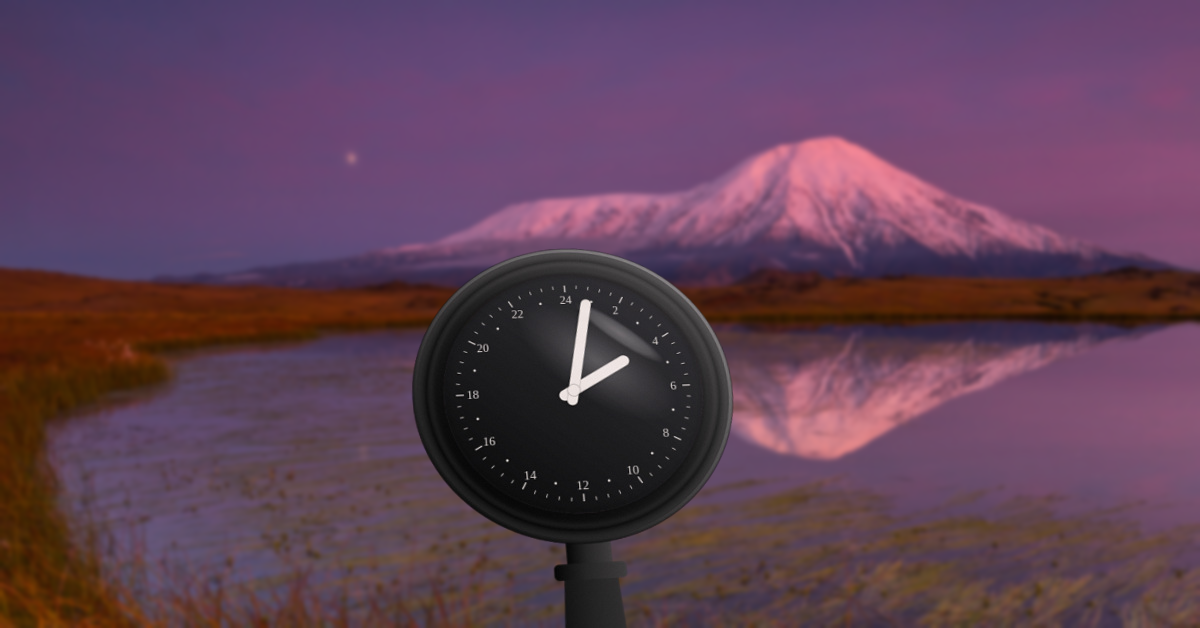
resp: 4h02
